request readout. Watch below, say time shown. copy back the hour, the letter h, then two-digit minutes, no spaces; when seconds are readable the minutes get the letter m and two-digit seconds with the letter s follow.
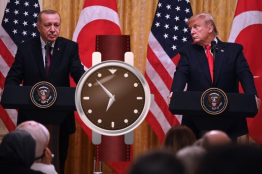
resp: 6h53
